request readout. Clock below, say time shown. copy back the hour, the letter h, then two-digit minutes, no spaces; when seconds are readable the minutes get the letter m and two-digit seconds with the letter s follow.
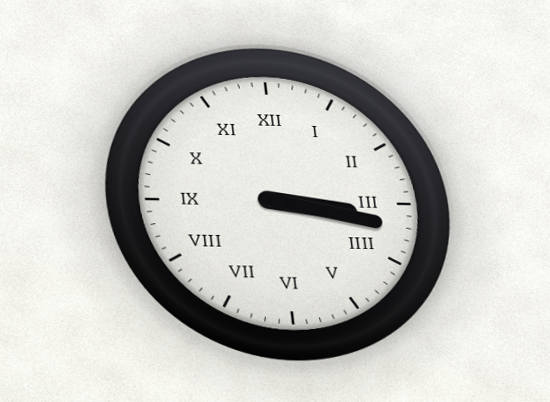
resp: 3h17
